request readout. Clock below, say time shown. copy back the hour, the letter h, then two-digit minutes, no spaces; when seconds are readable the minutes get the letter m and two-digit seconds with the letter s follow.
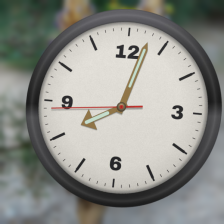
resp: 8h02m44s
